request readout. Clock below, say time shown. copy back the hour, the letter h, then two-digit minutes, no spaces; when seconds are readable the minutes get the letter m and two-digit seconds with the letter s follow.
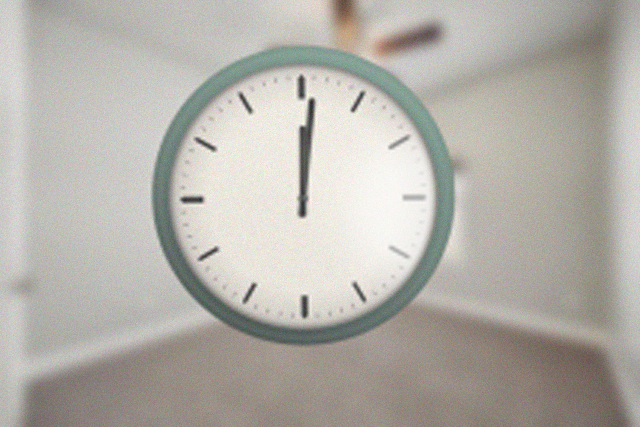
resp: 12h01
